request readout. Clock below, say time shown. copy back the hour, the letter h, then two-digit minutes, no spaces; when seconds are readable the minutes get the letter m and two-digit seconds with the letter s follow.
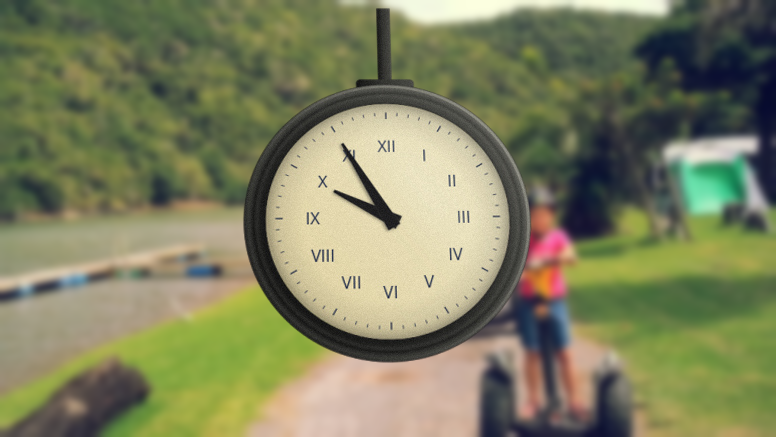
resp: 9h55
